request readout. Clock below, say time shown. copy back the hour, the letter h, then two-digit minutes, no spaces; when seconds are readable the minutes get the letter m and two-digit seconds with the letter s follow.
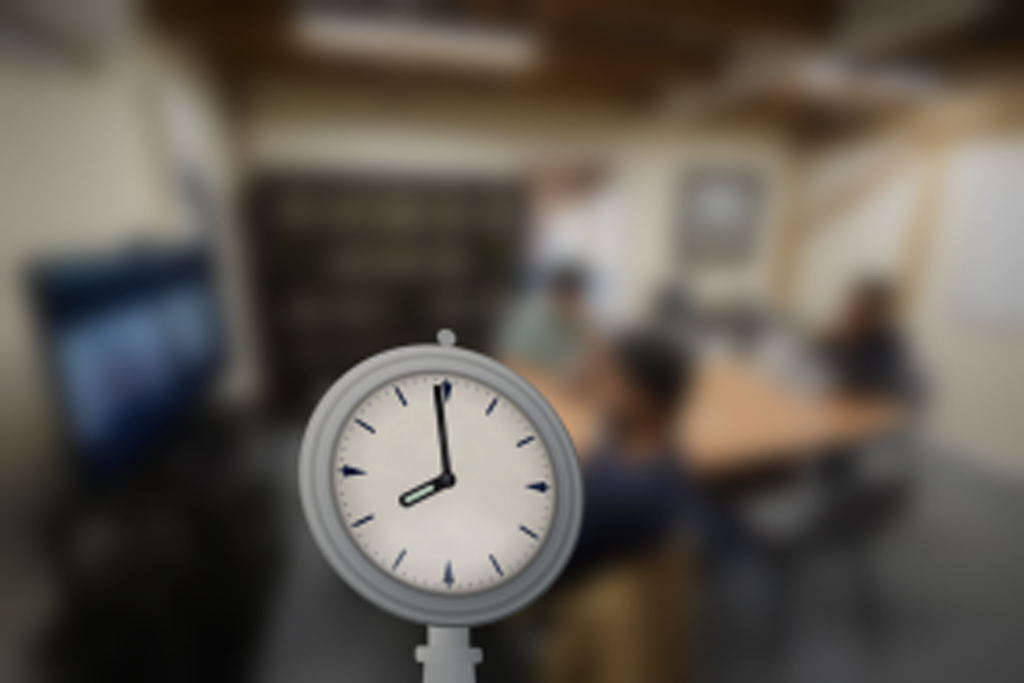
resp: 7h59
